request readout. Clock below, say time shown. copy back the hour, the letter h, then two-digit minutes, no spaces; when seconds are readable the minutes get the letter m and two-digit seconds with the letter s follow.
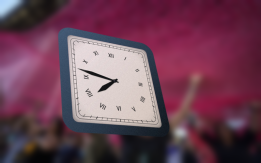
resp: 7h47
